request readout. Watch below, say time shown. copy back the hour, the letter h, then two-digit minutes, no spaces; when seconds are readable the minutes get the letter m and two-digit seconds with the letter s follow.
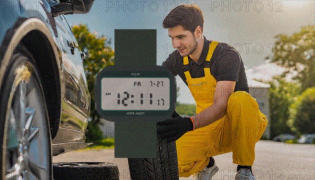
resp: 12h11m17s
